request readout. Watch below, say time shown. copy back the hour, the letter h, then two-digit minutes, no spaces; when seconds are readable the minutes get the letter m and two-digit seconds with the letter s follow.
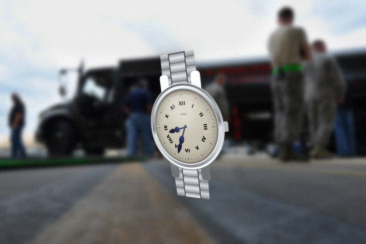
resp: 8h34
